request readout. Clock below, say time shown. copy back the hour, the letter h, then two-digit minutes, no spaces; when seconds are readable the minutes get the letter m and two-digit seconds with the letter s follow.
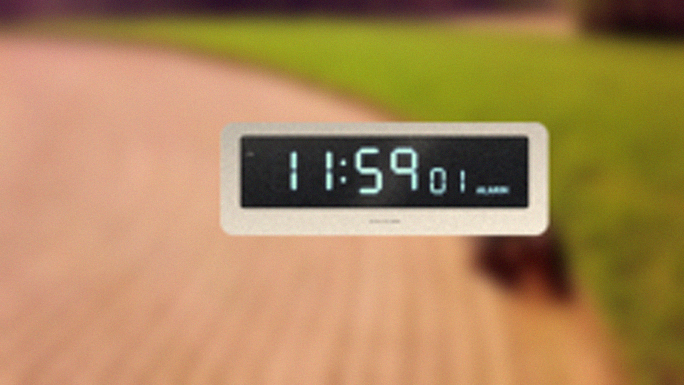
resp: 11h59m01s
